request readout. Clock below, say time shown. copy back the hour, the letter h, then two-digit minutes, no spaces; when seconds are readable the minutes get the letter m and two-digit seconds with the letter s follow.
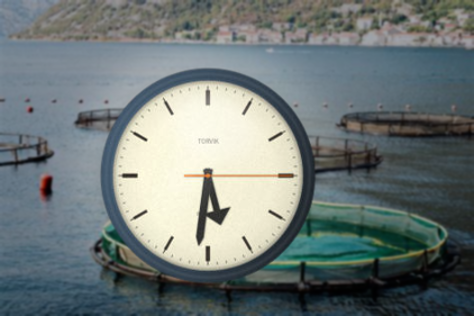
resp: 5h31m15s
